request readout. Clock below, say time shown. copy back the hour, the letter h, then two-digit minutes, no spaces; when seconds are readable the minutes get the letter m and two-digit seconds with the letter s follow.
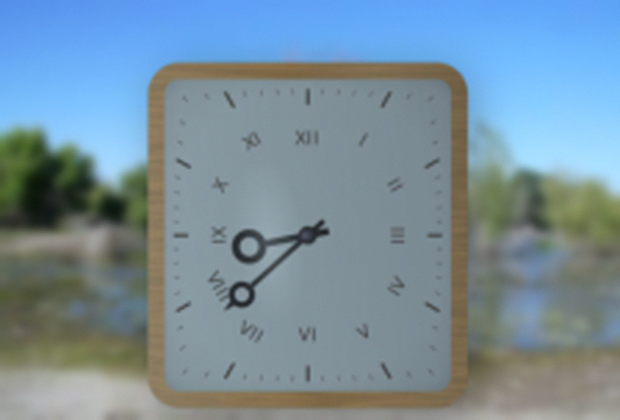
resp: 8h38
